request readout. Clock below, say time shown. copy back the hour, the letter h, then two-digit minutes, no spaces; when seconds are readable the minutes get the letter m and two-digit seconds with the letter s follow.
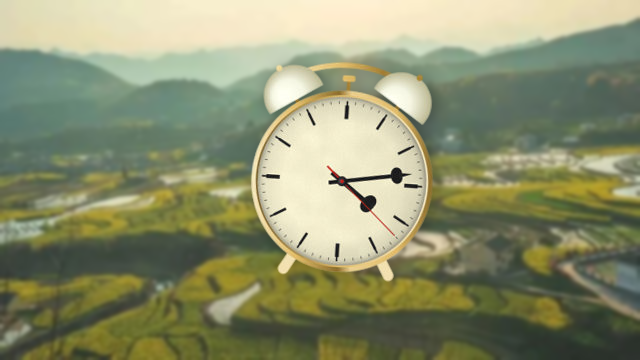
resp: 4h13m22s
